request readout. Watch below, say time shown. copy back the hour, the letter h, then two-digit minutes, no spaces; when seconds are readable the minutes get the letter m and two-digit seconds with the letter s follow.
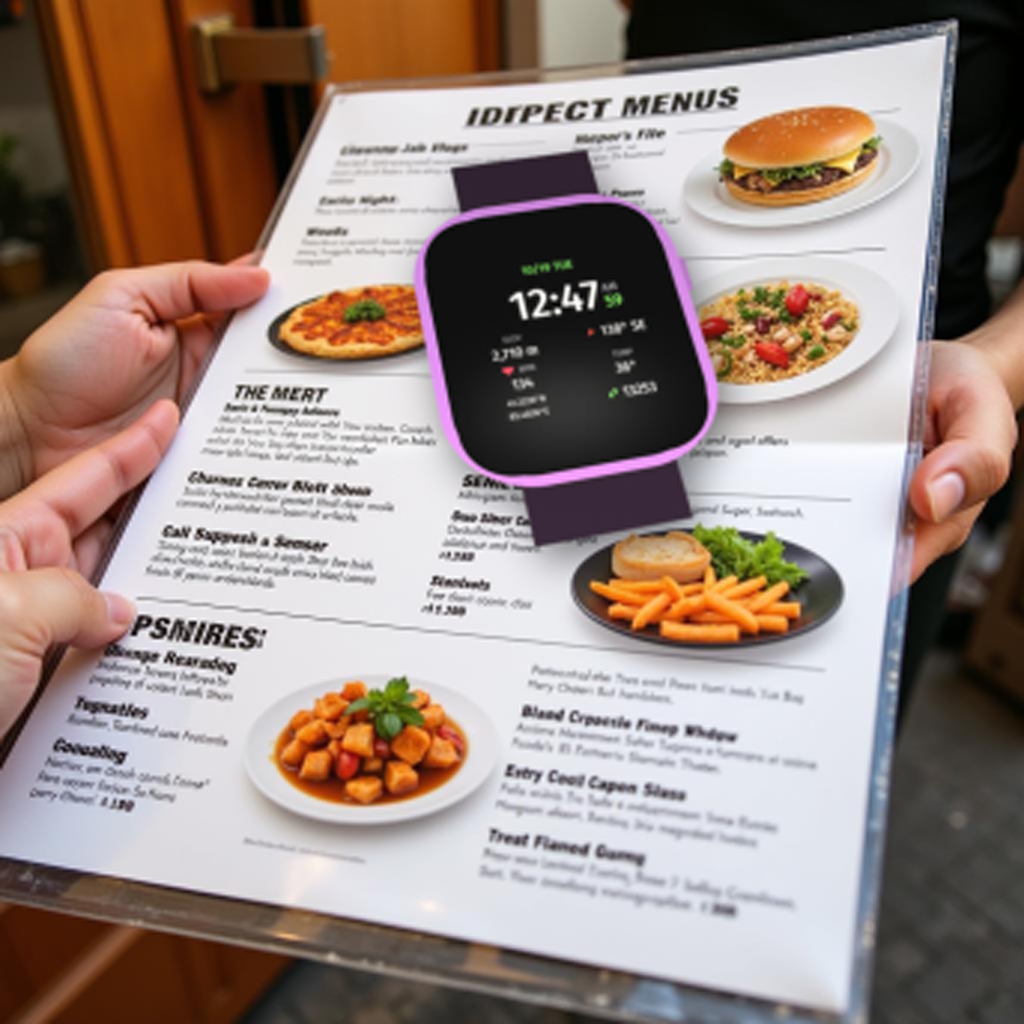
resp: 12h47
